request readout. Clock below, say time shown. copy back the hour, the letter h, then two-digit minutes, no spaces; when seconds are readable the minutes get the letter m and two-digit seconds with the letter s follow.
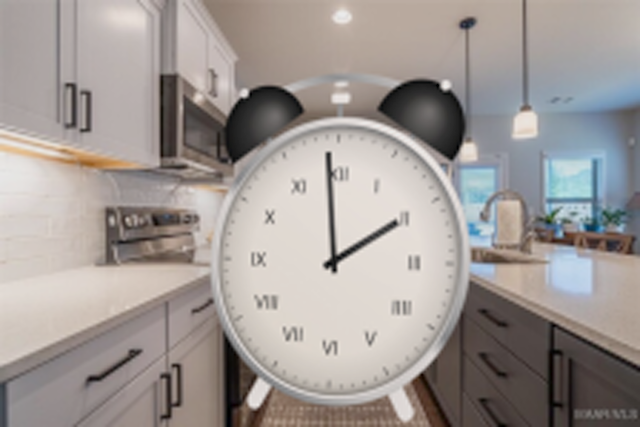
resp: 1h59
